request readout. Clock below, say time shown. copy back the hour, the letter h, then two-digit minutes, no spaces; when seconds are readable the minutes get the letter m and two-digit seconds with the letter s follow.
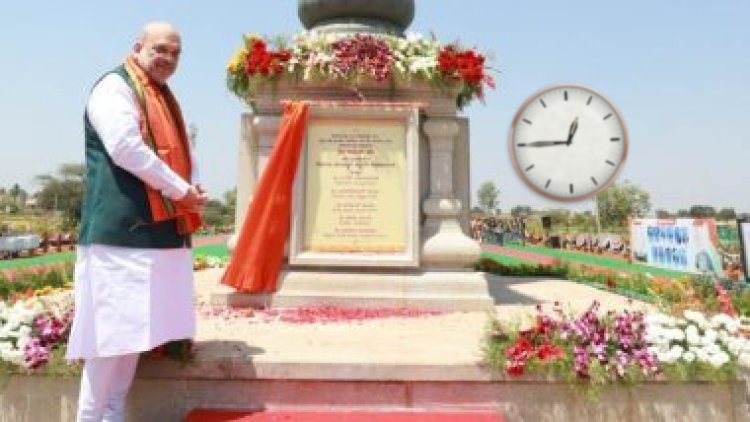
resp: 12h45
